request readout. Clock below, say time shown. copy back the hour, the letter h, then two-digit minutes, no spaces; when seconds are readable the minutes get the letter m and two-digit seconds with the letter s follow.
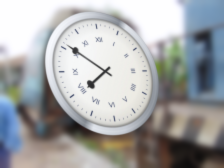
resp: 7h51
